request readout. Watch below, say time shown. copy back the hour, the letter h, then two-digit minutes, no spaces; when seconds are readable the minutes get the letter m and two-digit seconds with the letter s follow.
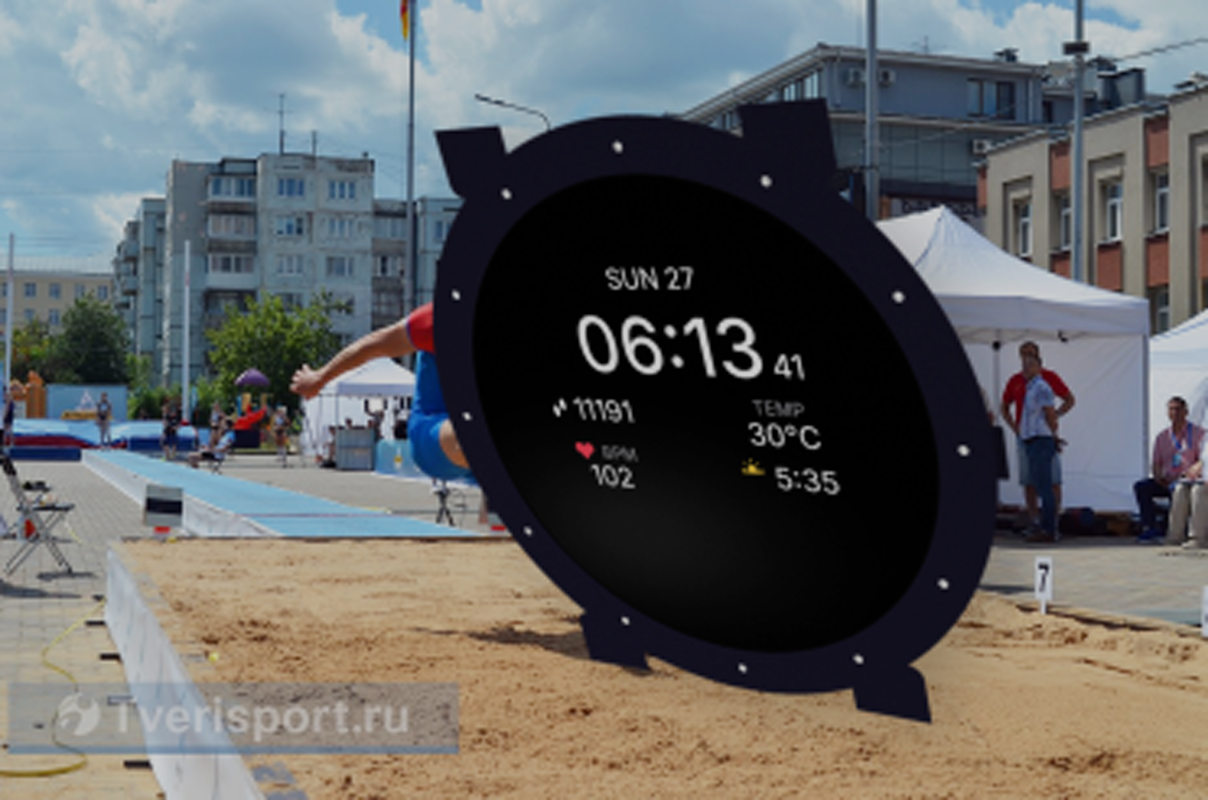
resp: 6h13m41s
